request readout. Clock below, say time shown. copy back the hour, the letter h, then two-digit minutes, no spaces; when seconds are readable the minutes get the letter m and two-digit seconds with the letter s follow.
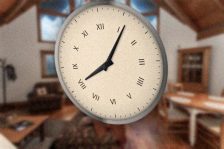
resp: 8h06
